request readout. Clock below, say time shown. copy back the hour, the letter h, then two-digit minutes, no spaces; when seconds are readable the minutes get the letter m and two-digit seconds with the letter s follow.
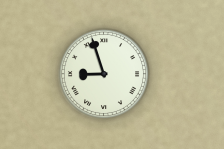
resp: 8h57
